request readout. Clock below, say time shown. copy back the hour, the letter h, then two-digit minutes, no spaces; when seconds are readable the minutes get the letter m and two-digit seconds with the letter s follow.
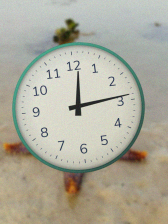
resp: 12h14
